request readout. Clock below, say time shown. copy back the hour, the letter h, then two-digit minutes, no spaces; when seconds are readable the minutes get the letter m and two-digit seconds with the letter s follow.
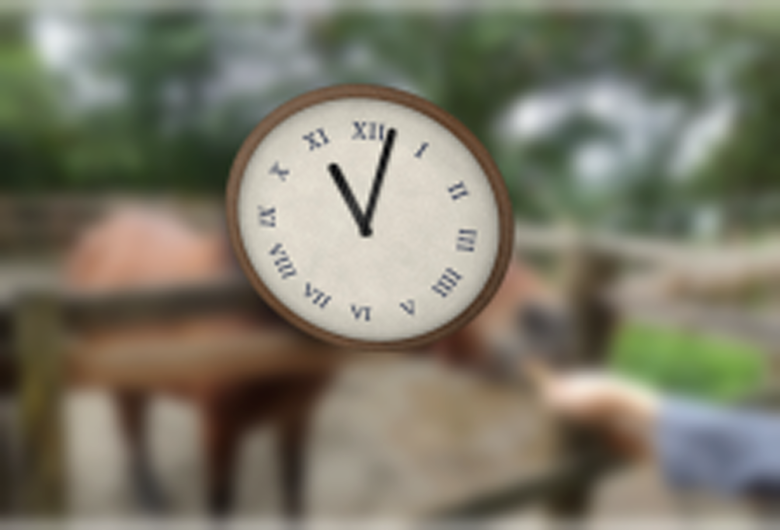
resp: 11h02
